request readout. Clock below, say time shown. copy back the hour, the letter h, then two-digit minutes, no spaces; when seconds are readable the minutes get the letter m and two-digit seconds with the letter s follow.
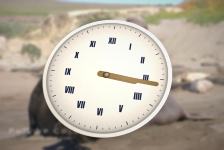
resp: 3h16
